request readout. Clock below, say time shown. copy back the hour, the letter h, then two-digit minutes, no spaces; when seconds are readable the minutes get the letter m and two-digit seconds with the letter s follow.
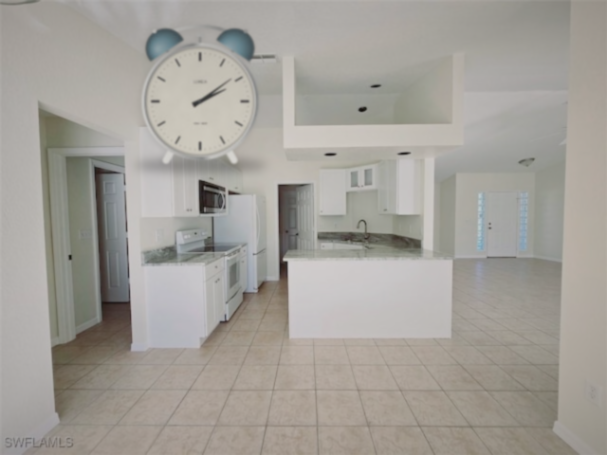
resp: 2h09
